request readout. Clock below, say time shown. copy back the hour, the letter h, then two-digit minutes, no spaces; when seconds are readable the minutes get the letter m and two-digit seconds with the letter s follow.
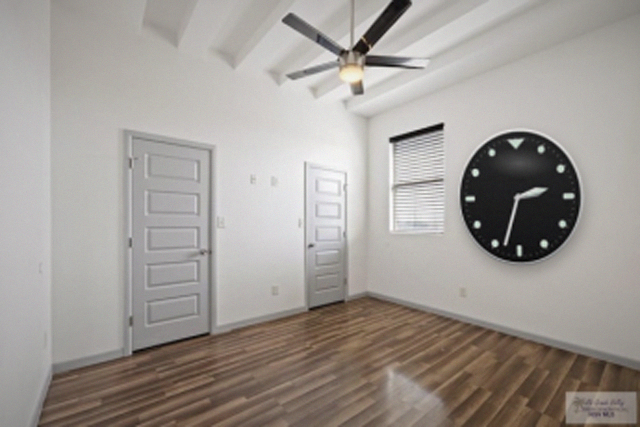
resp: 2h33
